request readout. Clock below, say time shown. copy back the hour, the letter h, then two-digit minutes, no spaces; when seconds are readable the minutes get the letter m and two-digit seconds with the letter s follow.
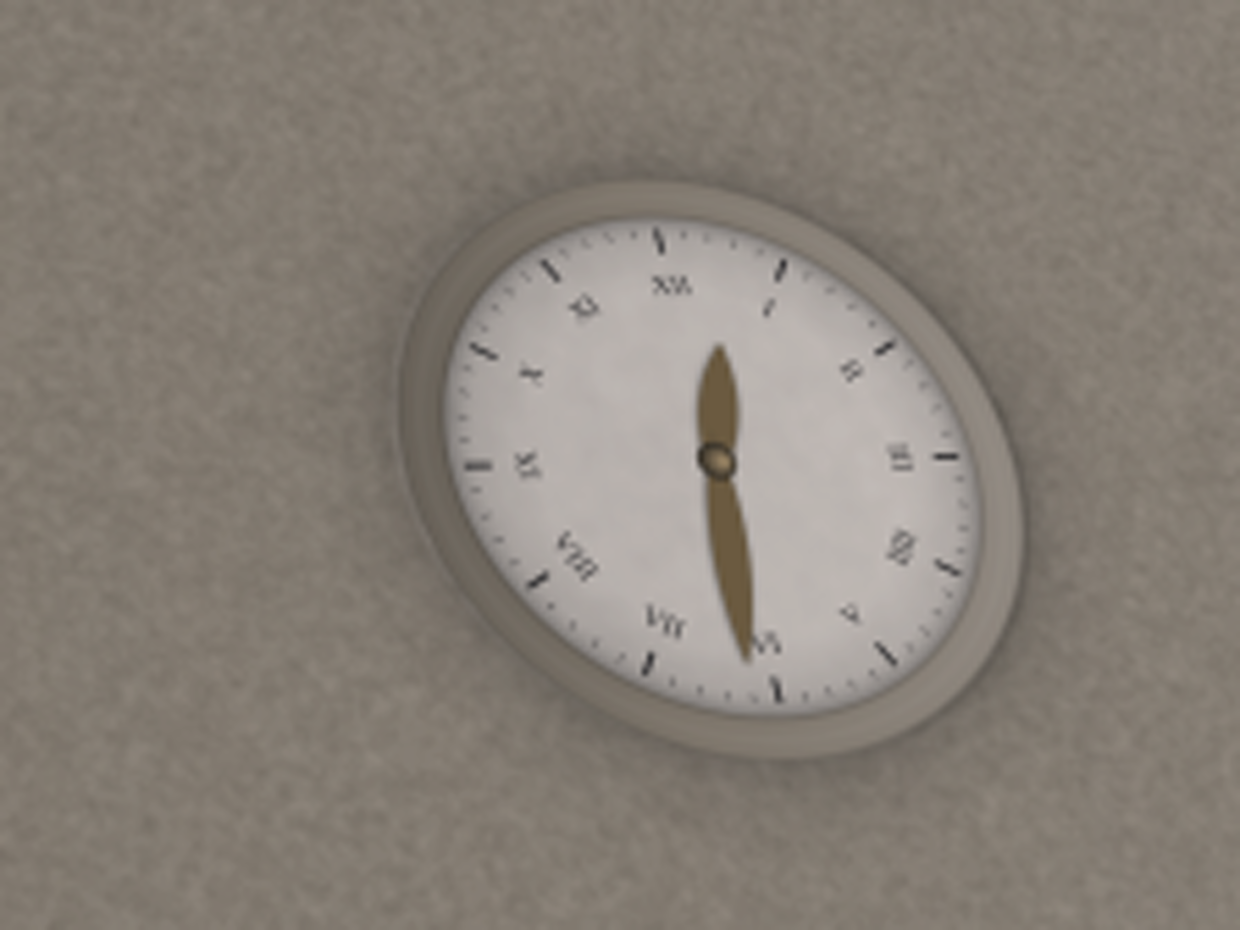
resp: 12h31
